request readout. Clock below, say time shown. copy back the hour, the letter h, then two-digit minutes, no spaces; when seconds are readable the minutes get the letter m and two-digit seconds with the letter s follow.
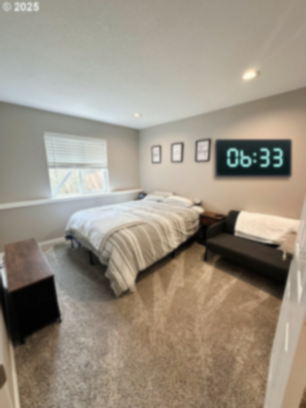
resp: 6h33
